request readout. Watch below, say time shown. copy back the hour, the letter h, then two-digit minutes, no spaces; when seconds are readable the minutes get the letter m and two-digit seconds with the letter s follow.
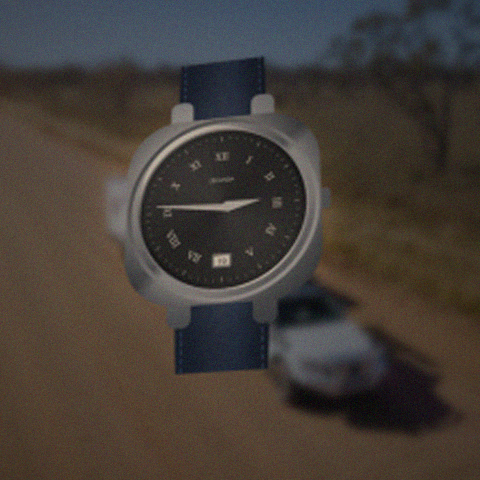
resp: 2h46
